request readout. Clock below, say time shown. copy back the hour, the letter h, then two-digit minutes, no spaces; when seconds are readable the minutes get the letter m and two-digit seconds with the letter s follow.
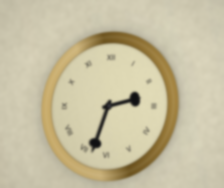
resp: 2h33
